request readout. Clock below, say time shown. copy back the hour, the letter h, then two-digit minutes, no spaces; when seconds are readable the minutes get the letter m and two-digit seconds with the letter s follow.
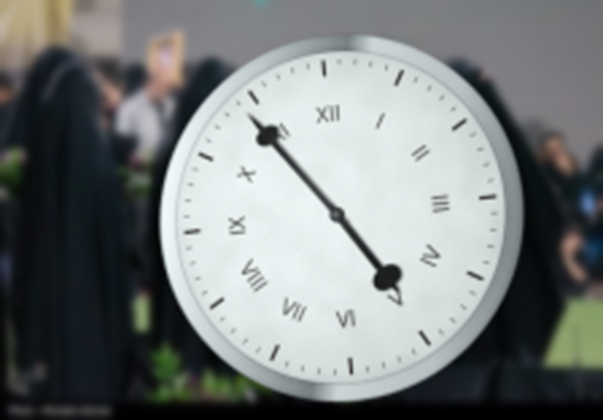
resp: 4h54
